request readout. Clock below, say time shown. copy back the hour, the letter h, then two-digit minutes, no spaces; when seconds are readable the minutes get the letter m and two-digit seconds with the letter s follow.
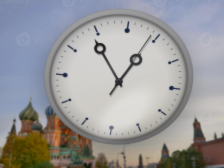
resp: 12h54m04s
